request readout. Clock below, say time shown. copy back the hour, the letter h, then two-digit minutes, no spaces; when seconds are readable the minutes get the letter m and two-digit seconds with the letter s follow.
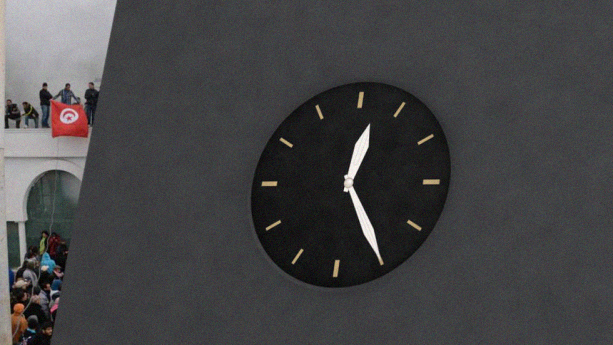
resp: 12h25
